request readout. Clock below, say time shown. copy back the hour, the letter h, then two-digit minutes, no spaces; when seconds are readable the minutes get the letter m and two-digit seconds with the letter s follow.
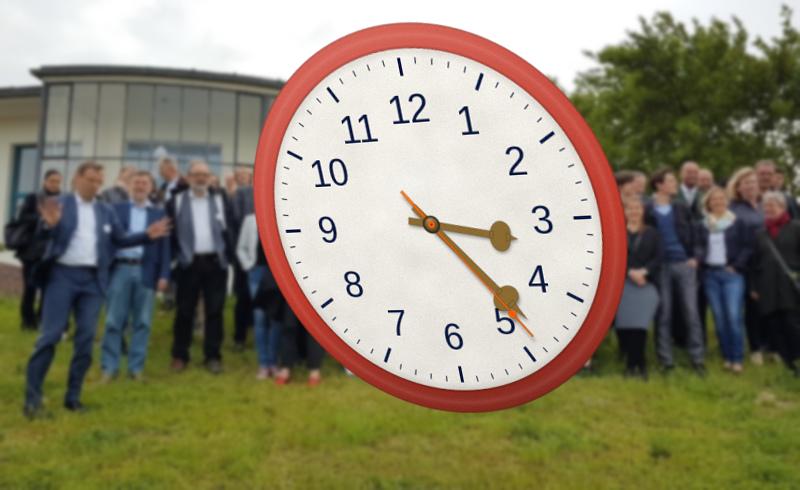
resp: 3h23m24s
